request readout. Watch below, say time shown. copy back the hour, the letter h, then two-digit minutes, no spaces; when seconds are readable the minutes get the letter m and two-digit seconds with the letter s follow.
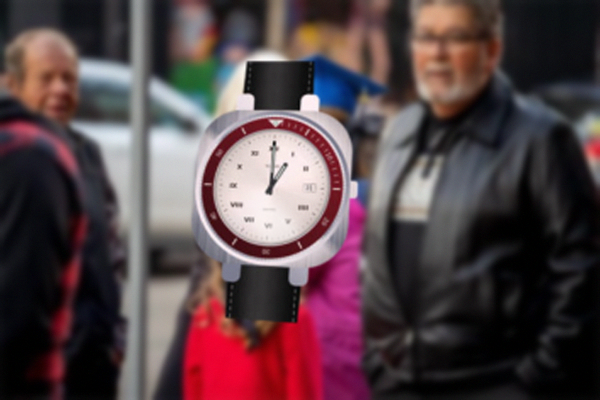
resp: 1h00
